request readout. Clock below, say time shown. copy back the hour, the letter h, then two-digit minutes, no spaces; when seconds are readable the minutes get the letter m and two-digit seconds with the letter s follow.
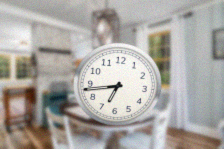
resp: 6h43
